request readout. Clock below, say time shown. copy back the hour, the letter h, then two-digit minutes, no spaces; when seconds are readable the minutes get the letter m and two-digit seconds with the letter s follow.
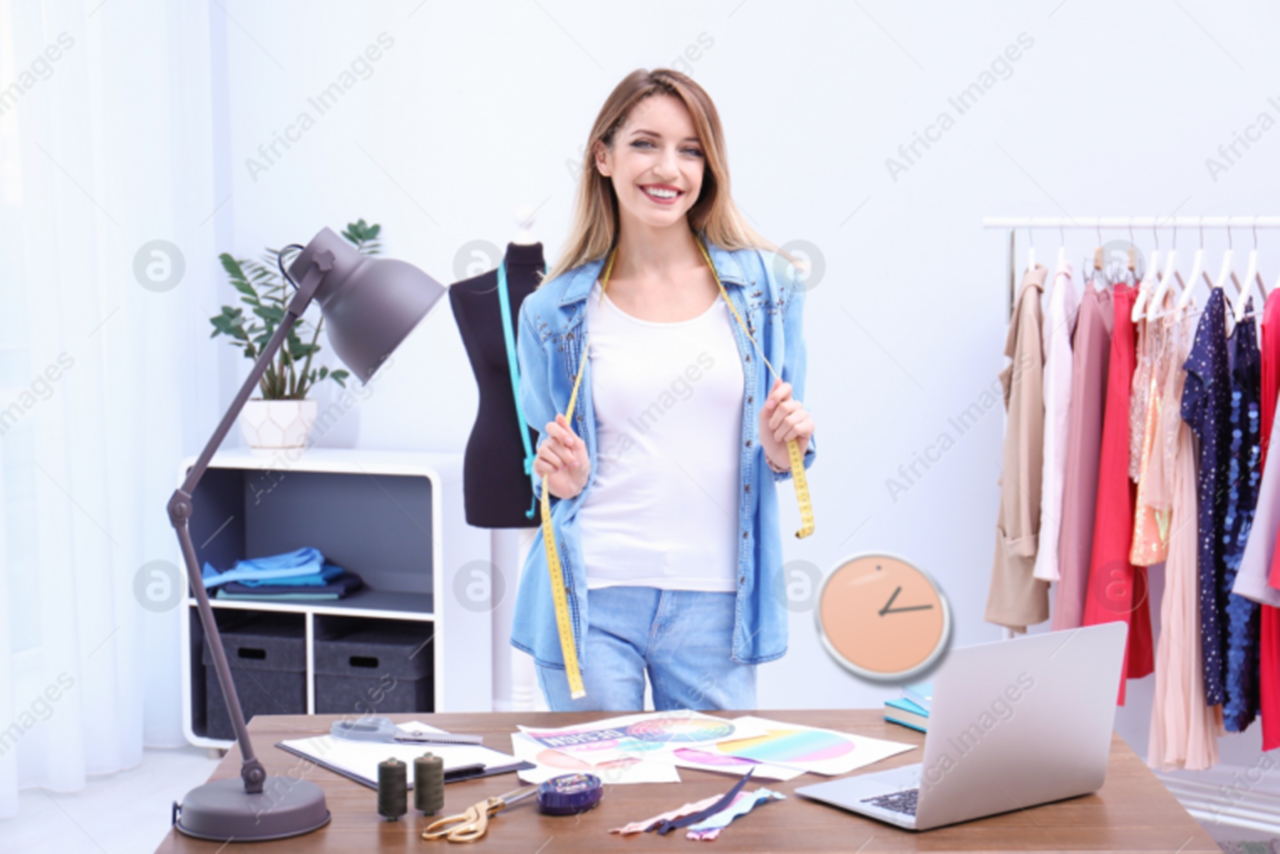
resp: 1h14
